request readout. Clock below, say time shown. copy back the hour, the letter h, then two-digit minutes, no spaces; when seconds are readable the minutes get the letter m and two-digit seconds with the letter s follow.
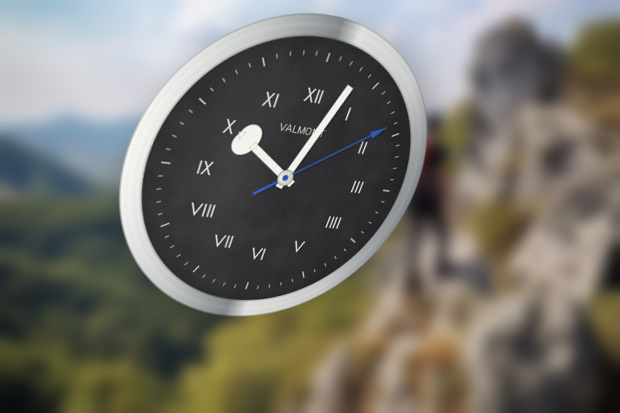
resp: 10h03m09s
